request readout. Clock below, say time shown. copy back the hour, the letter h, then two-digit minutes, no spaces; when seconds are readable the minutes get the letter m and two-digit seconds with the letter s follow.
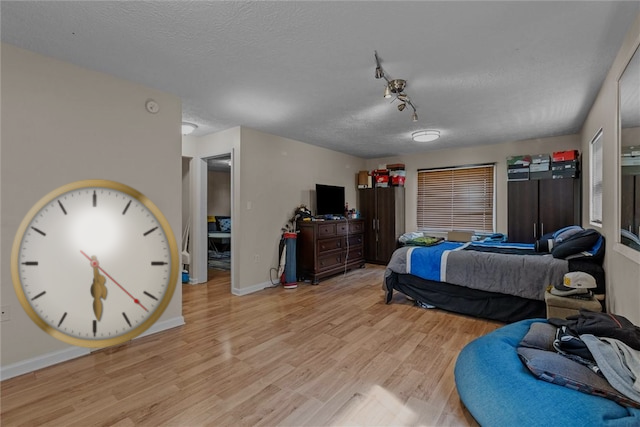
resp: 5h29m22s
